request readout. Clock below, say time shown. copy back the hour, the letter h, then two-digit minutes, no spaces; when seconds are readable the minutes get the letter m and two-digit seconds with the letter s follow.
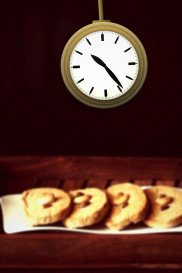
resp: 10h24
